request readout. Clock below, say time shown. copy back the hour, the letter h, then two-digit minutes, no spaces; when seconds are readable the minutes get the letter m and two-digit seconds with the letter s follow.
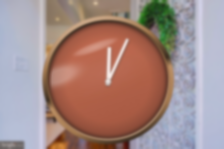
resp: 12h04
